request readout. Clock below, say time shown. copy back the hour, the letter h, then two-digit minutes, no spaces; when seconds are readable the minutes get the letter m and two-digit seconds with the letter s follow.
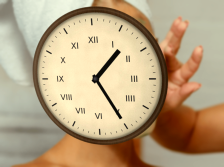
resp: 1h25
